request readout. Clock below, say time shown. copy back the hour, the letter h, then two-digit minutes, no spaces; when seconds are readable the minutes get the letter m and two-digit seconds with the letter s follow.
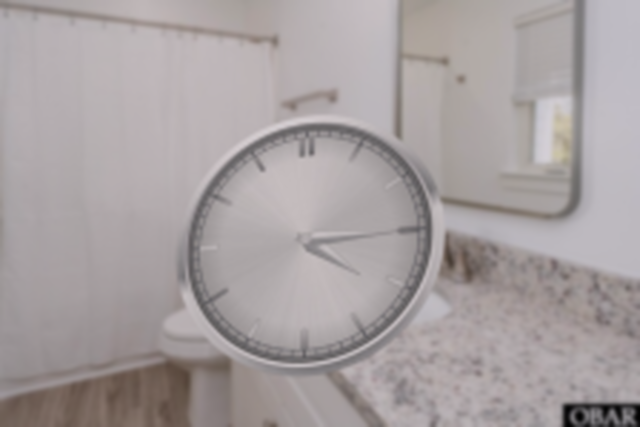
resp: 4h15
